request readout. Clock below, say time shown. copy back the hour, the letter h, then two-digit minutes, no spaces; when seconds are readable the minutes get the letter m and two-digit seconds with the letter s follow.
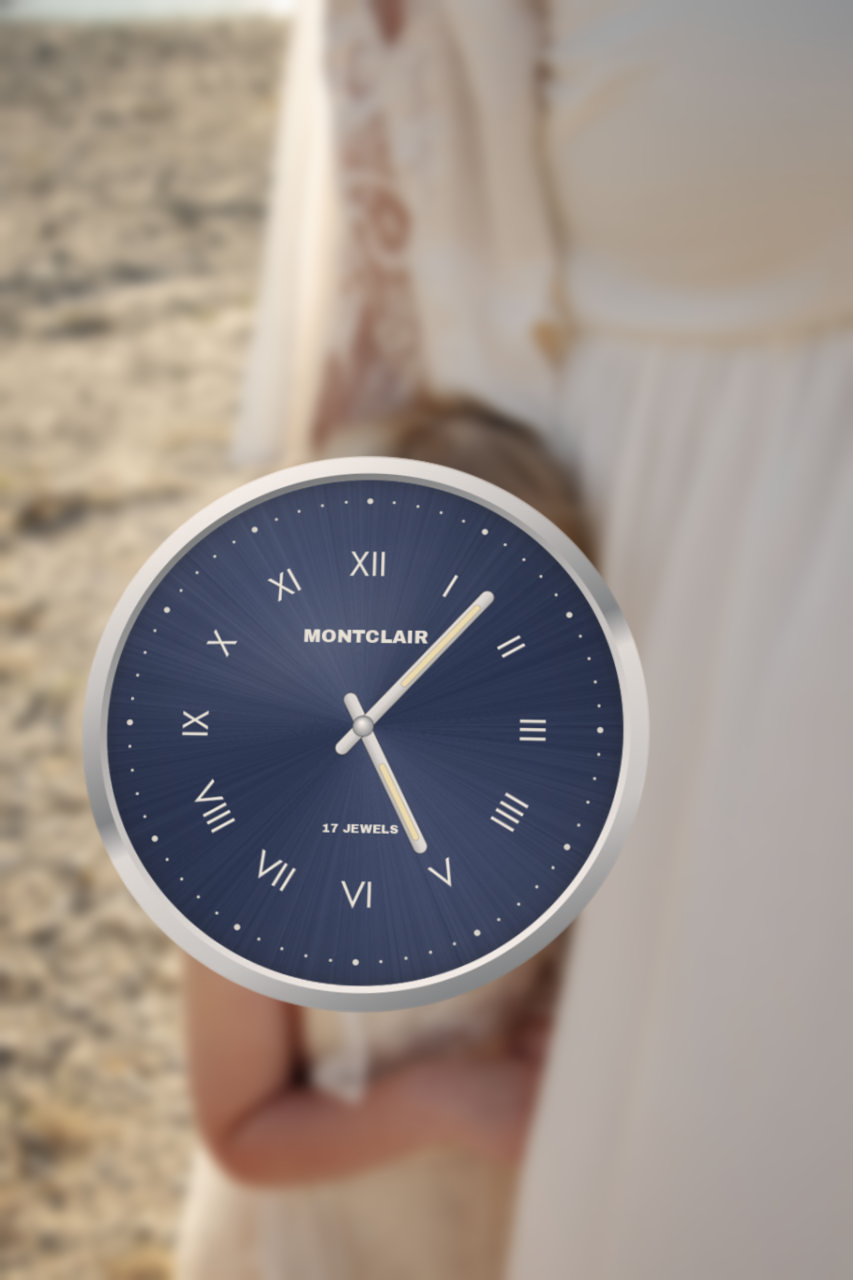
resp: 5h07
